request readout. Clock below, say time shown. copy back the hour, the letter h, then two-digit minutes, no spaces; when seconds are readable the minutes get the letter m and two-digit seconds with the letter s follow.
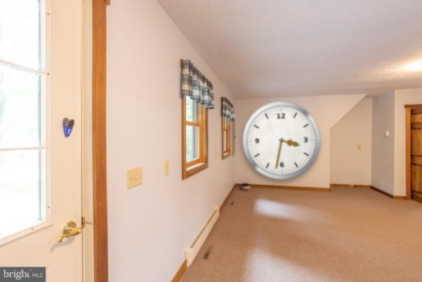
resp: 3h32
